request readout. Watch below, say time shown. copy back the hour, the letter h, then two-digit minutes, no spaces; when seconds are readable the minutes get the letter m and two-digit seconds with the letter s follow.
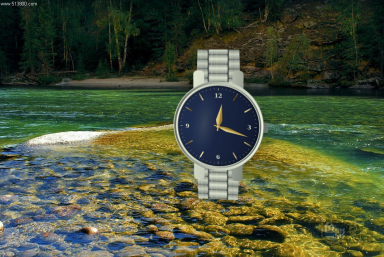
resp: 12h18
